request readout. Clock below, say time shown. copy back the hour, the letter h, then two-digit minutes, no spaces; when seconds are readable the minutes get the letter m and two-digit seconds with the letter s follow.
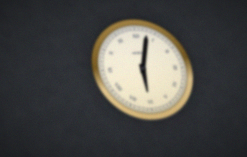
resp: 6h03
